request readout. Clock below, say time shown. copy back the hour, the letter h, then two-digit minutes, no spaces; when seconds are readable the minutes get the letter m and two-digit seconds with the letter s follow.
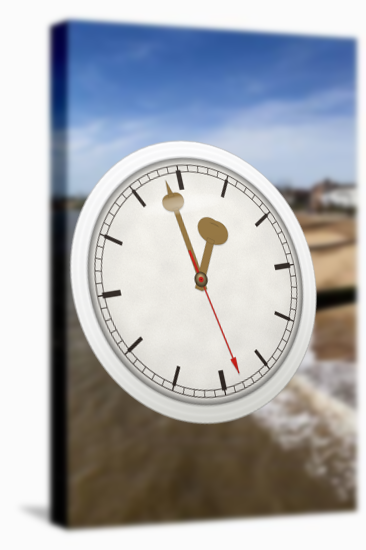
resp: 12h58m28s
